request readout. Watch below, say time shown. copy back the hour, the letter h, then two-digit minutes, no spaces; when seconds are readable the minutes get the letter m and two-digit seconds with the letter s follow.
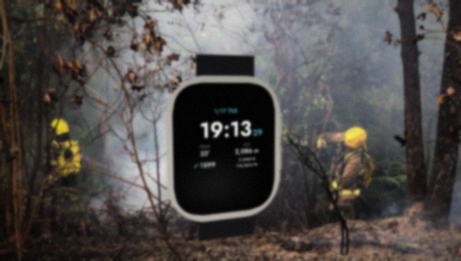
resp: 19h13
